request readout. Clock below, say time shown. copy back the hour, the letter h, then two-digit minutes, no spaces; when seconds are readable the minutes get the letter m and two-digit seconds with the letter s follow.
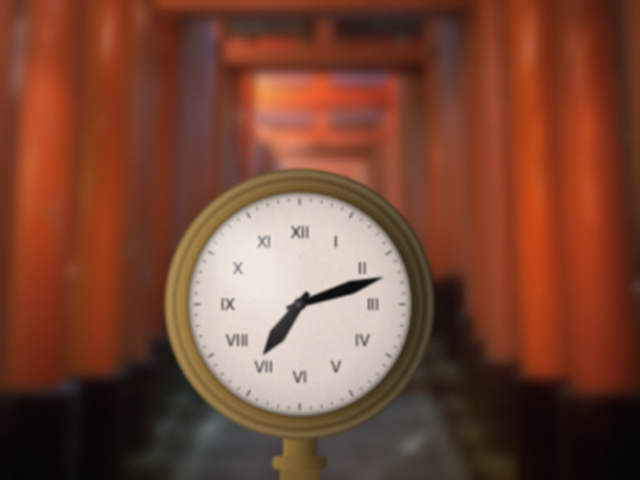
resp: 7h12
